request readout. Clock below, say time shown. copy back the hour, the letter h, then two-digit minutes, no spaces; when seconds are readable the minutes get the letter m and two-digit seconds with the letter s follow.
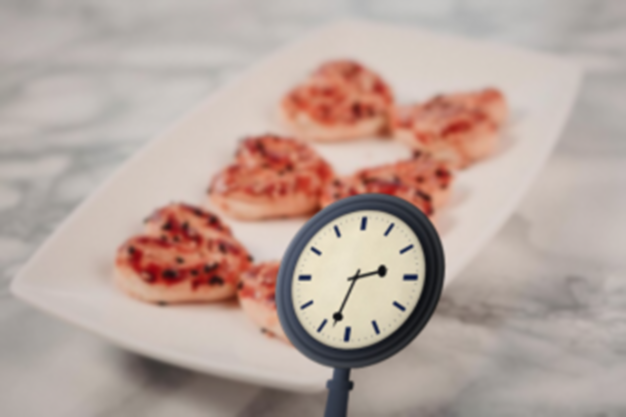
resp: 2h33
